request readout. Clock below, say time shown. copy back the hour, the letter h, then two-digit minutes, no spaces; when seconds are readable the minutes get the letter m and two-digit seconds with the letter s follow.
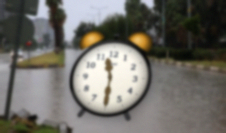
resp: 11h30
